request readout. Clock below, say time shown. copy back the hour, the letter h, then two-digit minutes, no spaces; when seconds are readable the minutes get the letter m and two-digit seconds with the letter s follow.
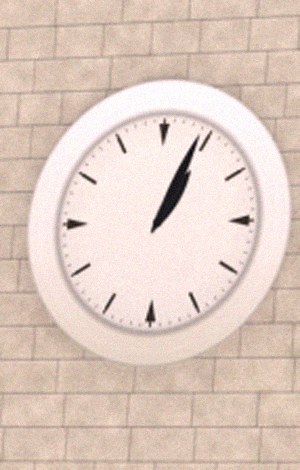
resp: 1h04
